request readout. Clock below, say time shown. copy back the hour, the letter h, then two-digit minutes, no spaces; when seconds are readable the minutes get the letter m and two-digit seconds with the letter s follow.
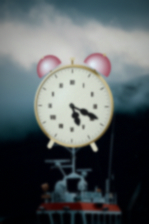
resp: 5h19
